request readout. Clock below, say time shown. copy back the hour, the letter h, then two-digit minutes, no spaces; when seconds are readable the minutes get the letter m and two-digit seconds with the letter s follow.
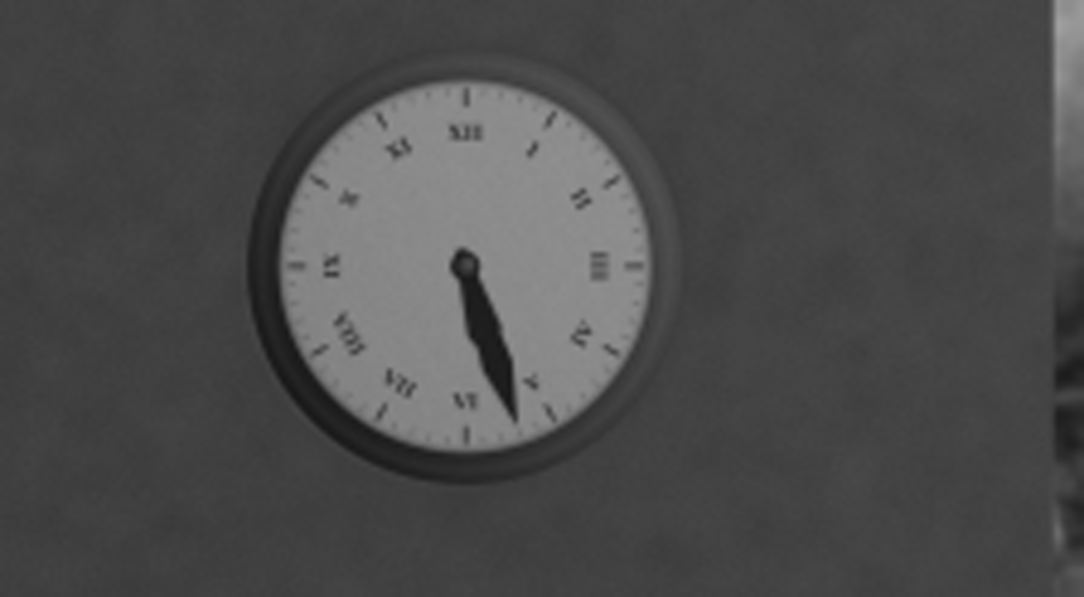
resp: 5h27
